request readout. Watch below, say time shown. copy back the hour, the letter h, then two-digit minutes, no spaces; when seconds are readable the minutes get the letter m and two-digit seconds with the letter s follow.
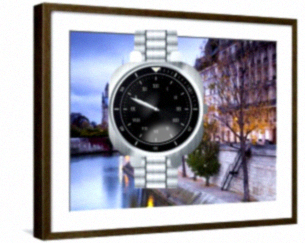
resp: 9h49
